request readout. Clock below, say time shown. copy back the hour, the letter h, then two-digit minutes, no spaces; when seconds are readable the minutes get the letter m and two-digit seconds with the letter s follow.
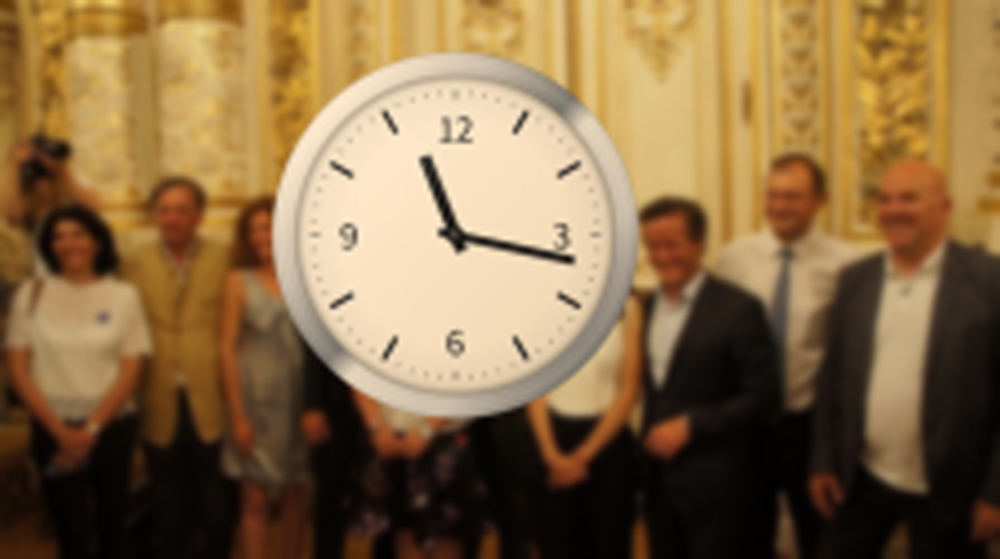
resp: 11h17
